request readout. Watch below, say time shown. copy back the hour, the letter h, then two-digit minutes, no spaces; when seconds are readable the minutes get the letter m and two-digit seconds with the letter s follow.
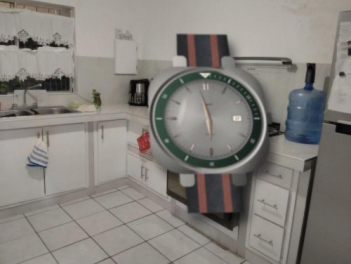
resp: 5h58
